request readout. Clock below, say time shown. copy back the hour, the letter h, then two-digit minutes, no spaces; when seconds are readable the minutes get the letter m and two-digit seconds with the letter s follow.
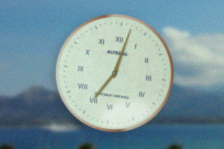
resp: 7h02
